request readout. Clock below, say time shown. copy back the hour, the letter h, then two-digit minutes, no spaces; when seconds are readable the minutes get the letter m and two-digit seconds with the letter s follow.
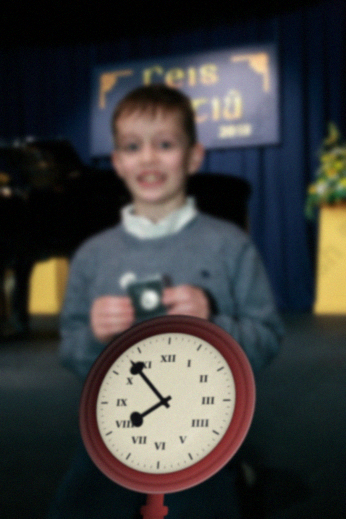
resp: 7h53
